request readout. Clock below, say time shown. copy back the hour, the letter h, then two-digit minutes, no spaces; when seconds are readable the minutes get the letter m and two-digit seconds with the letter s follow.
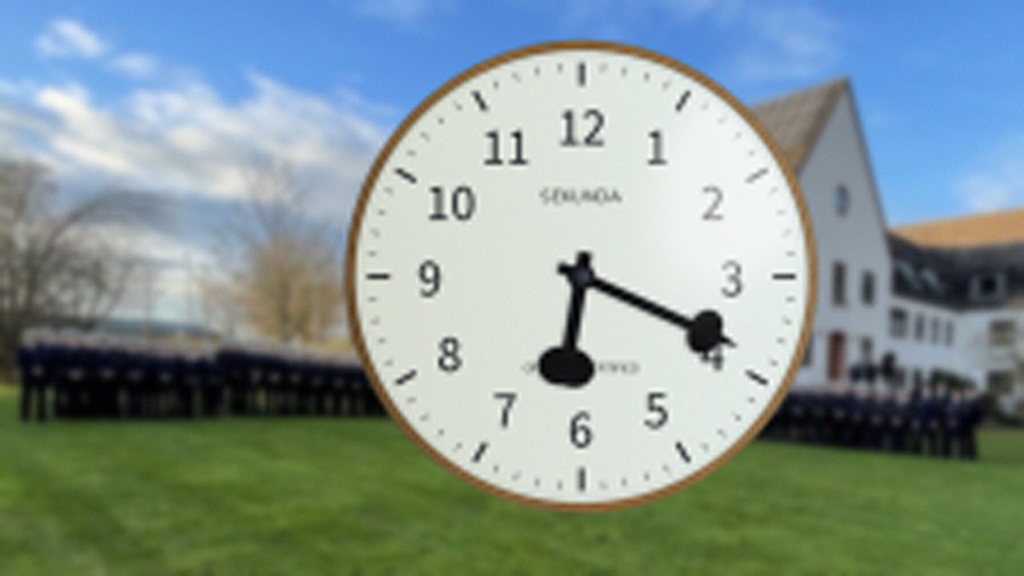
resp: 6h19
